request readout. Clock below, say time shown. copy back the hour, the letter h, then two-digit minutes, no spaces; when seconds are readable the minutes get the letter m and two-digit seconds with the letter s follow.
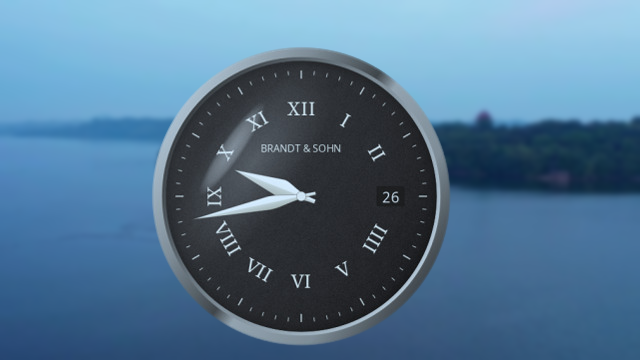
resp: 9h43
